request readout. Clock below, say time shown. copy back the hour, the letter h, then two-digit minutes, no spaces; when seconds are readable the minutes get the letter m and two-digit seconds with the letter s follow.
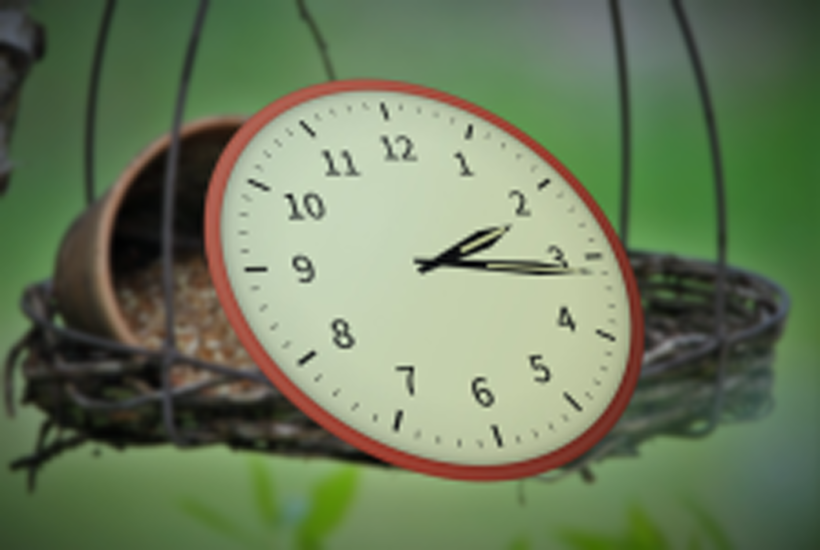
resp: 2h16
